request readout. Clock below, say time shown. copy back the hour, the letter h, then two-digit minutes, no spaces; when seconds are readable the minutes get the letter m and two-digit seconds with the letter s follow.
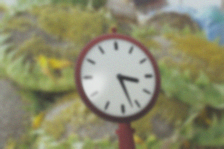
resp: 3h27
